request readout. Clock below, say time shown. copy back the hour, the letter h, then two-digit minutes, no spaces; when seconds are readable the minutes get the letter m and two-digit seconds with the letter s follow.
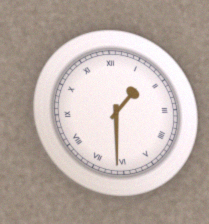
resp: 1h31
